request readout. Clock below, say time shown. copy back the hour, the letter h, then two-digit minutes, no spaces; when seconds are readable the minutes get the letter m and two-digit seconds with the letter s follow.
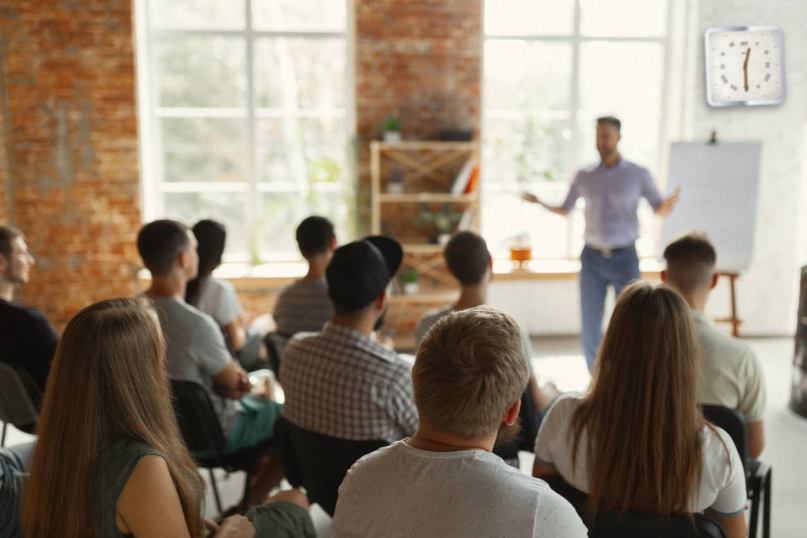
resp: 12h30
